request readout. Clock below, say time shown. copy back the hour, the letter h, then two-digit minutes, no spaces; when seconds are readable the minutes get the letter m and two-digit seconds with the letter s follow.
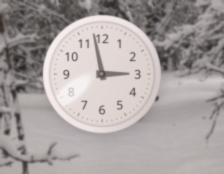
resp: 2h58
